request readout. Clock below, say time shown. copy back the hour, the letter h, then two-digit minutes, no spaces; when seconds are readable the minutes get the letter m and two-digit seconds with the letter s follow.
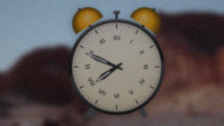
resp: 7h49
